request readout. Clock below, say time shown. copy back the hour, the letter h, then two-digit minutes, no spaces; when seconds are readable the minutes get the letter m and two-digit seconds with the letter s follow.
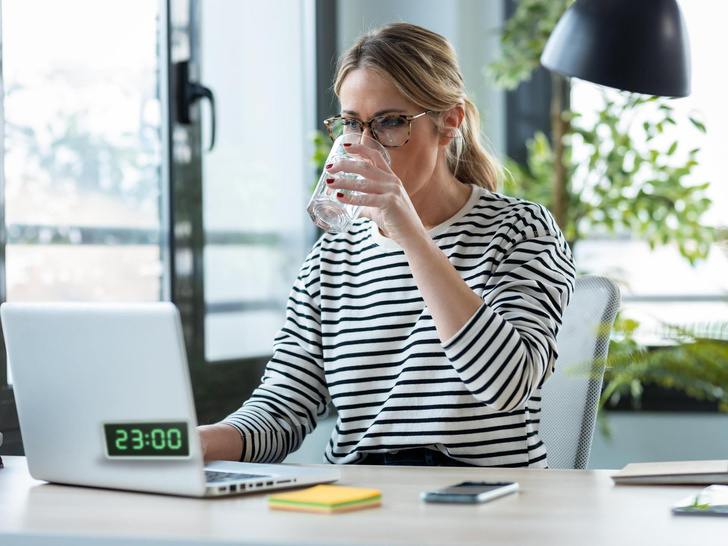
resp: 23h00
